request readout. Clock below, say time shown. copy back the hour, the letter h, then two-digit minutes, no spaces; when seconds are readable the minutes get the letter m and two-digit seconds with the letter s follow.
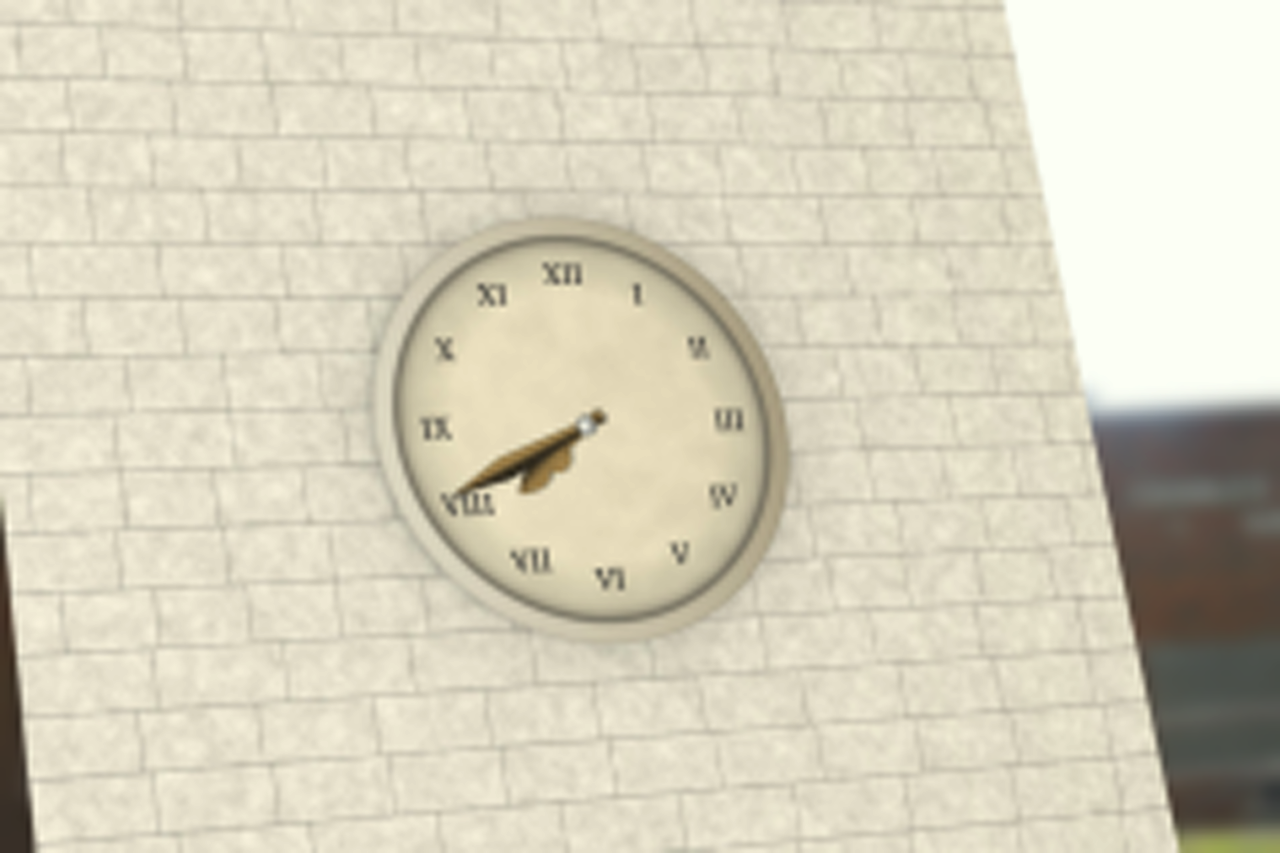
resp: 7h41
